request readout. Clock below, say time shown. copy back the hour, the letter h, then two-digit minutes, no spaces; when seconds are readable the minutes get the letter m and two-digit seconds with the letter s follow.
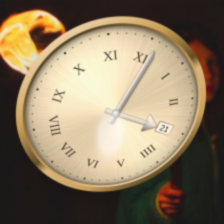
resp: 3h01
